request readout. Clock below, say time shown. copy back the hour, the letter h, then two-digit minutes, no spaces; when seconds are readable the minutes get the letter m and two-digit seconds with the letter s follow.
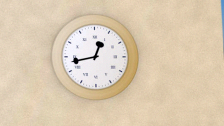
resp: 12h43
